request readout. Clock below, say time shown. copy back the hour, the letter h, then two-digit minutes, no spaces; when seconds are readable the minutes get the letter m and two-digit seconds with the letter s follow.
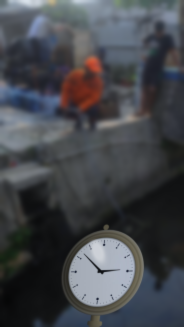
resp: 2h52
